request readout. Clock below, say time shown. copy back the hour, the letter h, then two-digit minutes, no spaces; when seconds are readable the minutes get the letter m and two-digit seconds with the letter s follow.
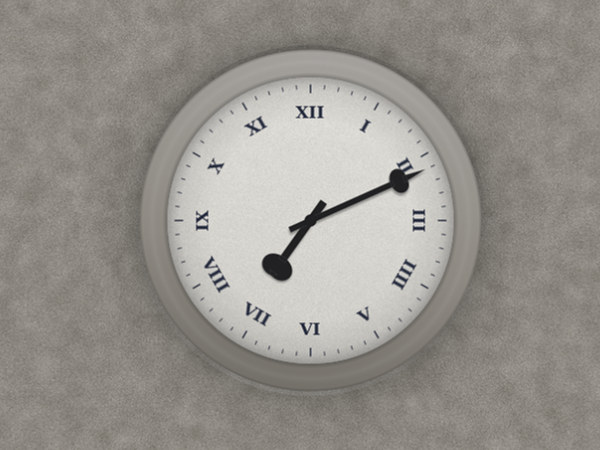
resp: 7h11
